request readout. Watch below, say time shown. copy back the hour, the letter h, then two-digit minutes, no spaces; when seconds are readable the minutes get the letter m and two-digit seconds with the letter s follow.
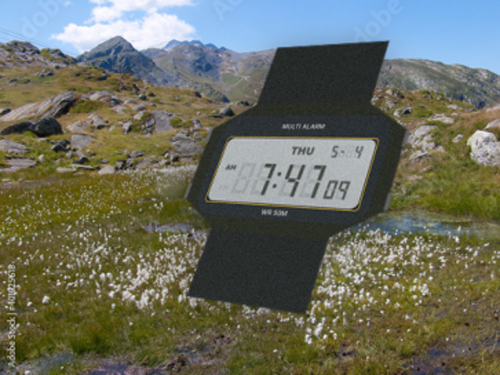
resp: 7h47m09s
